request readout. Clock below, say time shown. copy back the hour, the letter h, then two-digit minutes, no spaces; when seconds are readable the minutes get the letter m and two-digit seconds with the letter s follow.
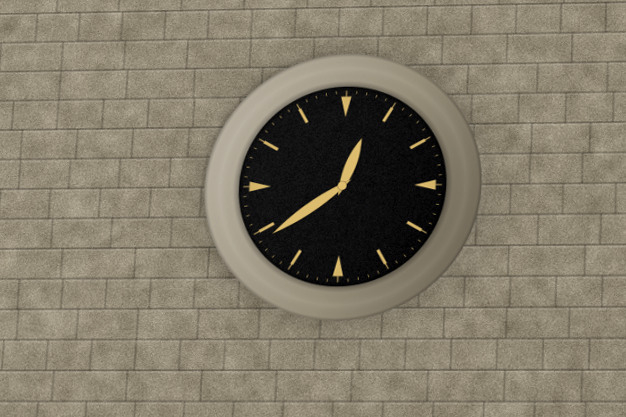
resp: 12h39
